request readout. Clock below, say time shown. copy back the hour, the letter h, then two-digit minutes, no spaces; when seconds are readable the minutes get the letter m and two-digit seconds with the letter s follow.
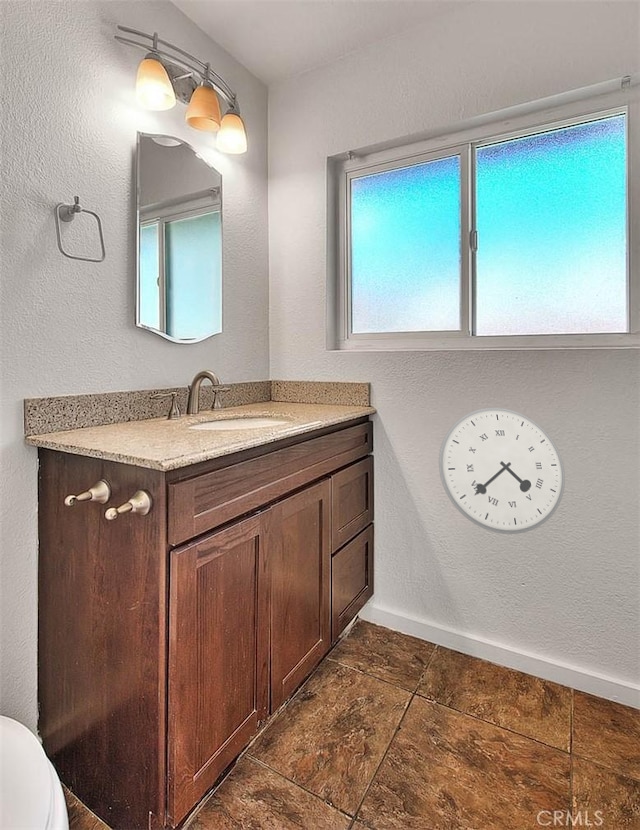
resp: 4h39
